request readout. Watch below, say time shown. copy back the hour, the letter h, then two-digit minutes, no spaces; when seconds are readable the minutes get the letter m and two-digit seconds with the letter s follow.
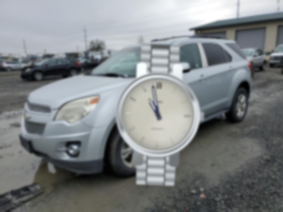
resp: 10h58
